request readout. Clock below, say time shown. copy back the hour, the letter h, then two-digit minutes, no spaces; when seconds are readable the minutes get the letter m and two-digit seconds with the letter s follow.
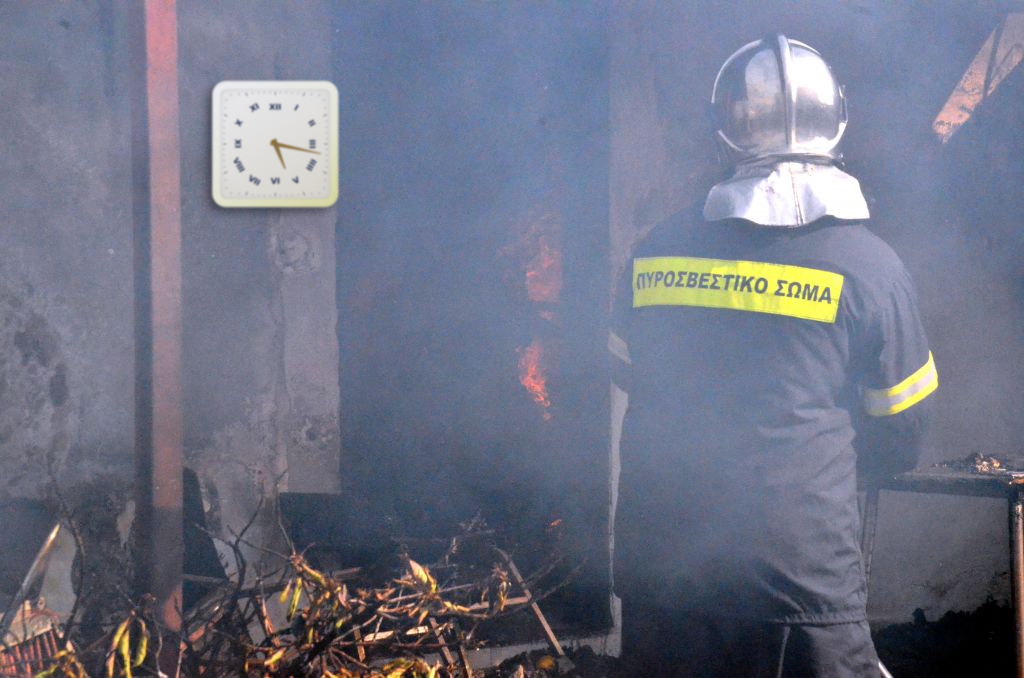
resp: 5h17
